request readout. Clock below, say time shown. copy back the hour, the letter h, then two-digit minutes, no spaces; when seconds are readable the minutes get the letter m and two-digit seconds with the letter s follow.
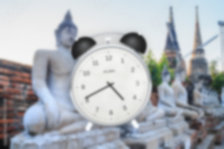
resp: 4h41
